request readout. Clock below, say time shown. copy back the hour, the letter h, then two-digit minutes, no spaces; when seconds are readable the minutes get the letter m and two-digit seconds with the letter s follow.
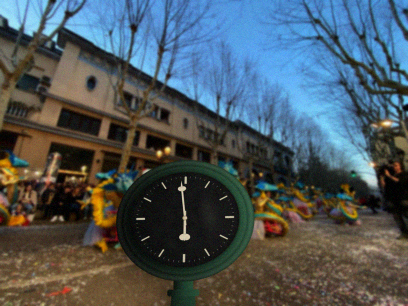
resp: 5h59
